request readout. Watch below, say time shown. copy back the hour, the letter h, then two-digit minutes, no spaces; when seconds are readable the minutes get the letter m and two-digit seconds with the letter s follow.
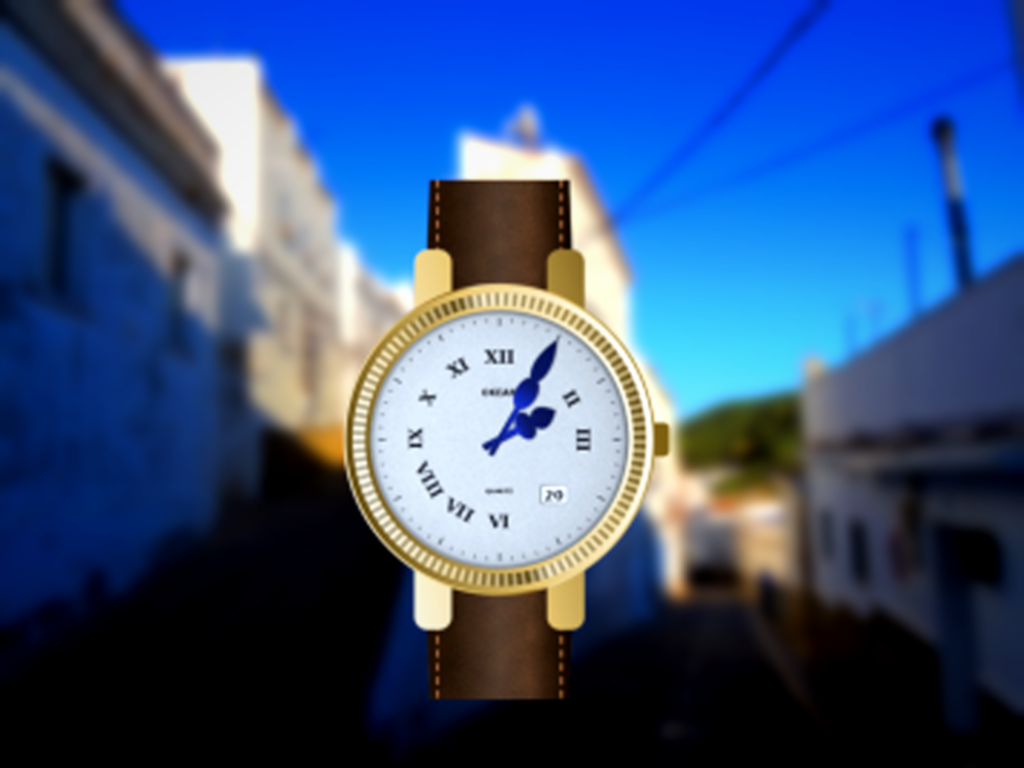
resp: 2h05
